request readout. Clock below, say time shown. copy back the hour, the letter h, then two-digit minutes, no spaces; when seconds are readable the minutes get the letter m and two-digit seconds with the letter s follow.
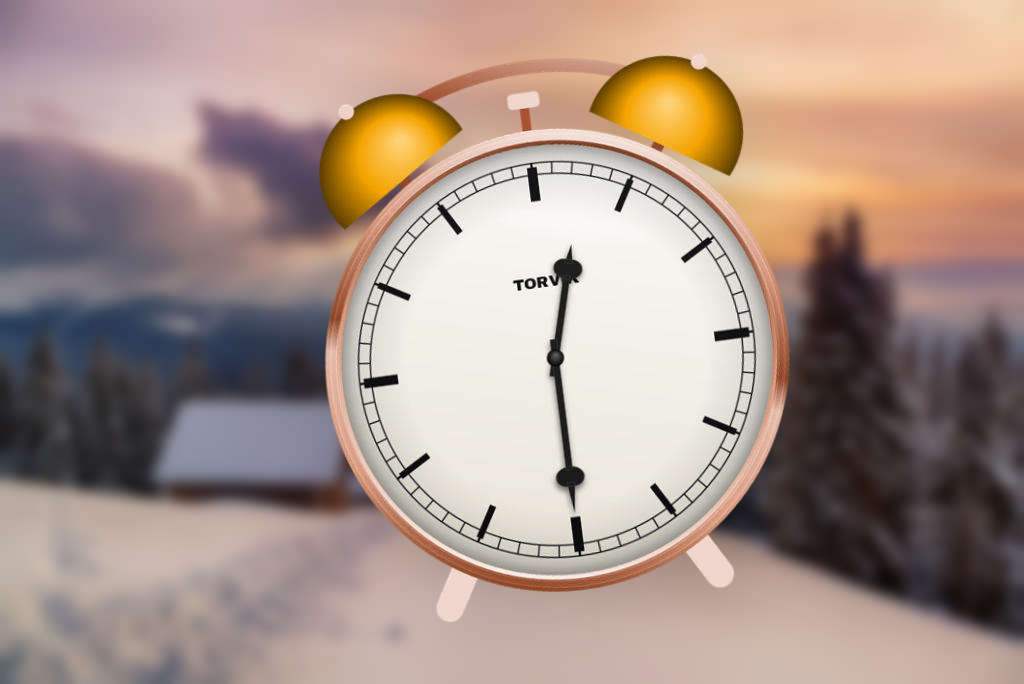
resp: 12h30
